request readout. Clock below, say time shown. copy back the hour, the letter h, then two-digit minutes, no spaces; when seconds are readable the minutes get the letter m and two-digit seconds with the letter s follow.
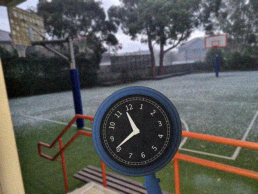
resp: 11h41
